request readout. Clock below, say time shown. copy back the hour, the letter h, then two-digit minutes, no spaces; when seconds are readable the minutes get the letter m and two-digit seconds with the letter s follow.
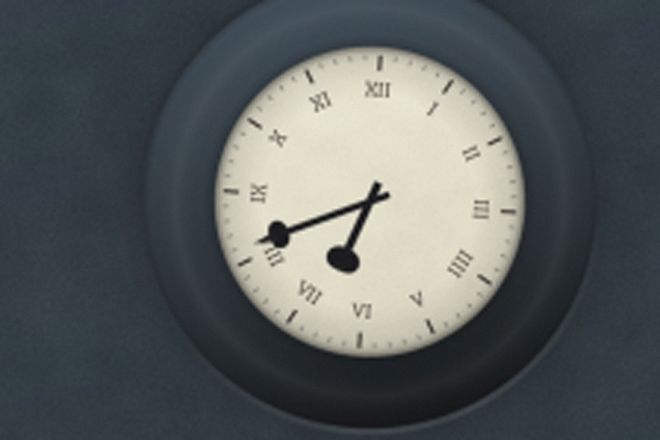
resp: 6h41
